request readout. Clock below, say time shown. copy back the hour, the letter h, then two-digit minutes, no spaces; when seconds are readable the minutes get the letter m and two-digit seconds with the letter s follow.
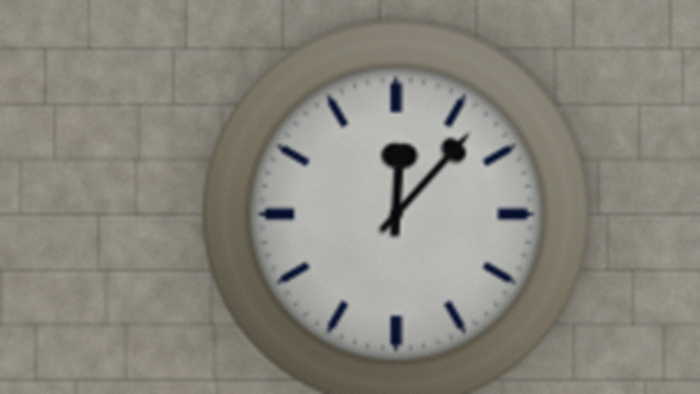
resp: 12h07
